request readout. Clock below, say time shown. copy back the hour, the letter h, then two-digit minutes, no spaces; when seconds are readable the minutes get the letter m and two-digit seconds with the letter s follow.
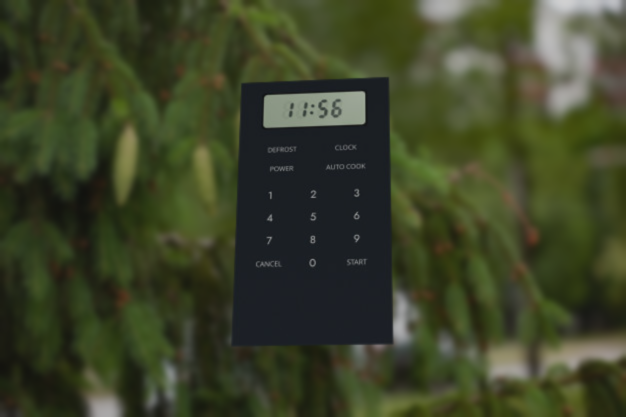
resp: 11h56
